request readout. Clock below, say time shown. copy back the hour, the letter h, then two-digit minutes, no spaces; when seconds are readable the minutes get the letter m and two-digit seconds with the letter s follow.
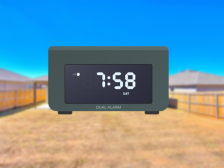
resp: 7h58
